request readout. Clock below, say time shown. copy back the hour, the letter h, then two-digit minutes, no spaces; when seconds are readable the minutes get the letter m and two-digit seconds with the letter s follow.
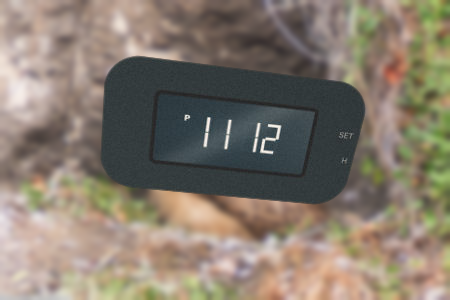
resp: 11h12
